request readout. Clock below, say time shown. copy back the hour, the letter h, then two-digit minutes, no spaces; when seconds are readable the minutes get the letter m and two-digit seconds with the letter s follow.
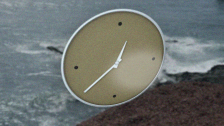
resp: 12h38
